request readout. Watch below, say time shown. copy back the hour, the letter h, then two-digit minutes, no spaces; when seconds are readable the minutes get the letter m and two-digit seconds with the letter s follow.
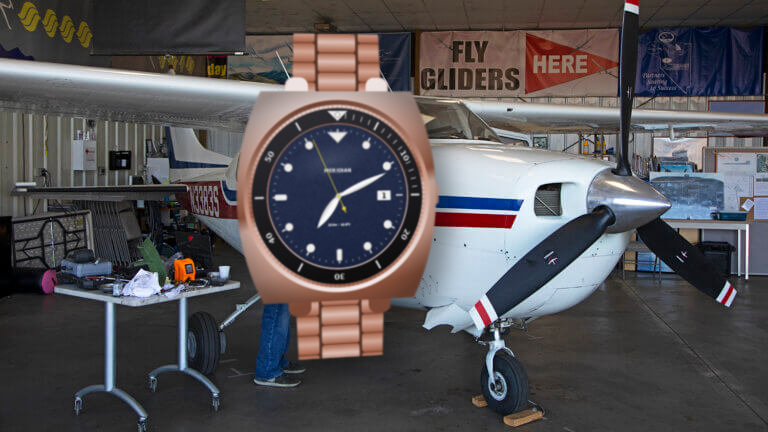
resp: 7h10m56s
